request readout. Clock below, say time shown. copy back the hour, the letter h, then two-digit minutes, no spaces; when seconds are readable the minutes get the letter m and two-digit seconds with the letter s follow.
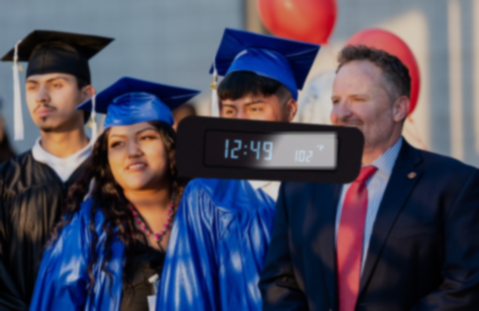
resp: 12h49
